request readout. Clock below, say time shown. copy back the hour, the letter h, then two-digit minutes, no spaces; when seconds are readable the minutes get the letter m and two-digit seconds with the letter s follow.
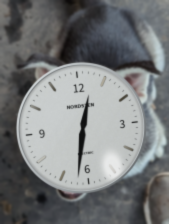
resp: 12h32
